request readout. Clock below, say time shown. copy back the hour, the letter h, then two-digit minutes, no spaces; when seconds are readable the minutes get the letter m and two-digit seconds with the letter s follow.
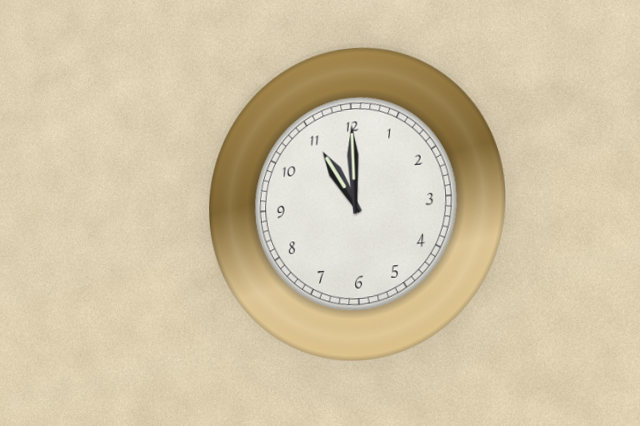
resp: 11h00
